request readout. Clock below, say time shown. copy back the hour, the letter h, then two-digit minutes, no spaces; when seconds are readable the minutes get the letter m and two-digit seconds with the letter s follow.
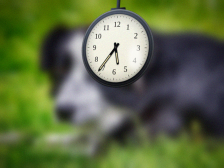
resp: 5h36
